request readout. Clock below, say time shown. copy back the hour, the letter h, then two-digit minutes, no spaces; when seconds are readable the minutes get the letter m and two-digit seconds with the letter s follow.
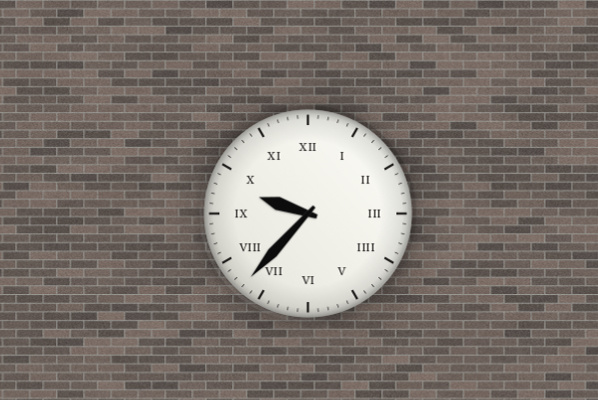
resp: 9h37
